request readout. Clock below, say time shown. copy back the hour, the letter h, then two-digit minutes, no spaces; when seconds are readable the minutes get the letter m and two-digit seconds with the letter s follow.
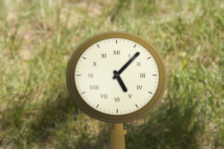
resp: 5h07
